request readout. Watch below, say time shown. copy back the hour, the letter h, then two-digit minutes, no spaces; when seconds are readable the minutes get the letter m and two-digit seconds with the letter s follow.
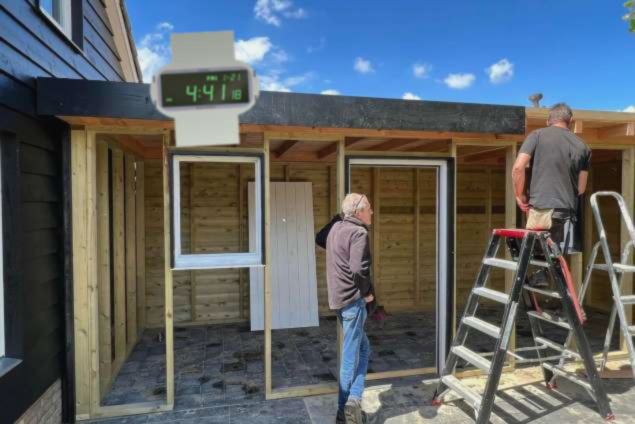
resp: 4h41
